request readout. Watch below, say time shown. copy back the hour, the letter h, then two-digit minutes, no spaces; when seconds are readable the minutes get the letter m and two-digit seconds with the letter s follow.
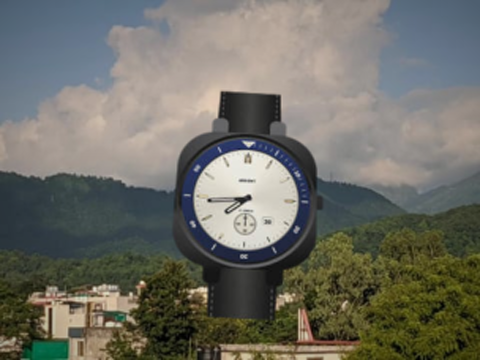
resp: 7h44
